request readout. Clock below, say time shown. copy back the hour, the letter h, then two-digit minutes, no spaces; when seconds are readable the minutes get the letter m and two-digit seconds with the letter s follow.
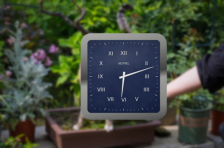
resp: 6h12
